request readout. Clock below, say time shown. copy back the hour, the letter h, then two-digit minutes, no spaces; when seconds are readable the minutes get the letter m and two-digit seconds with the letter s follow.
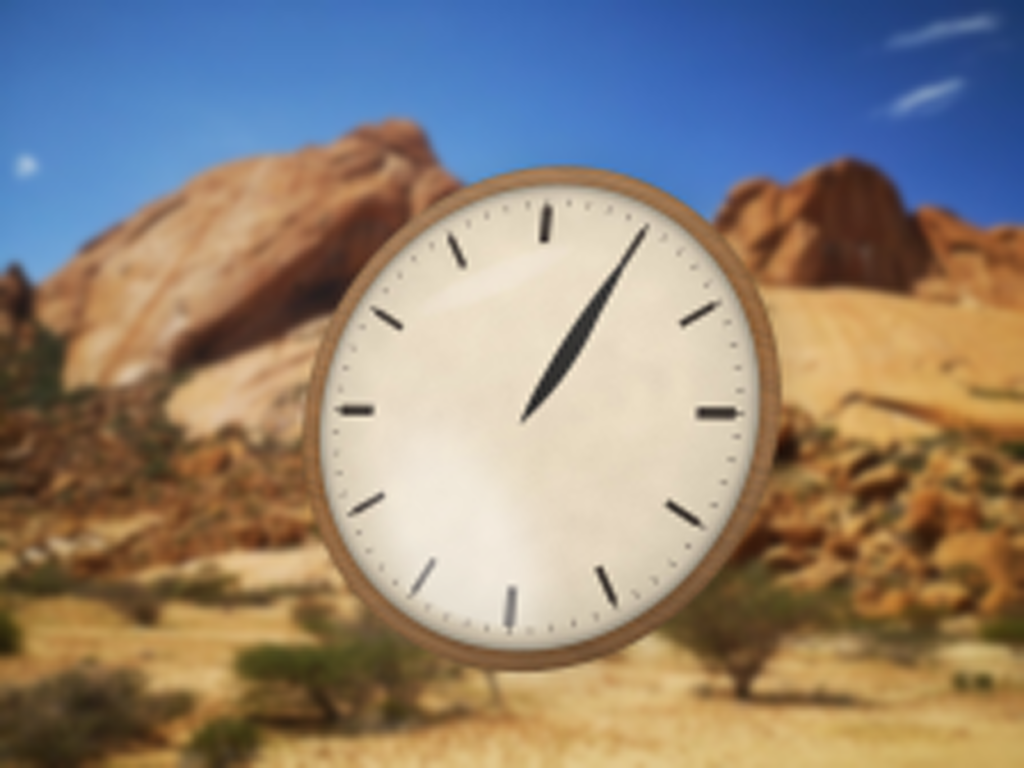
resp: 1h05
